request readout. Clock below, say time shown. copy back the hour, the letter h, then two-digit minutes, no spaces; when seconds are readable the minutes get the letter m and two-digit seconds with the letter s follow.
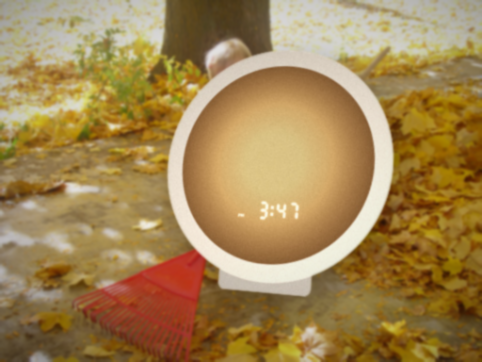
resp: 3h47
